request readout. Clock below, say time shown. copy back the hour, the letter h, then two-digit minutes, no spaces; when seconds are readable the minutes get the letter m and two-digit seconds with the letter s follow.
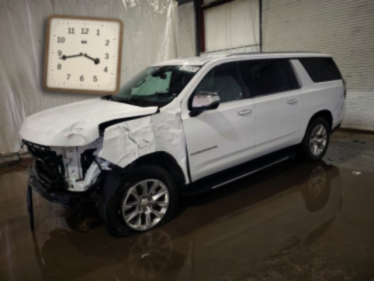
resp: 3h43
